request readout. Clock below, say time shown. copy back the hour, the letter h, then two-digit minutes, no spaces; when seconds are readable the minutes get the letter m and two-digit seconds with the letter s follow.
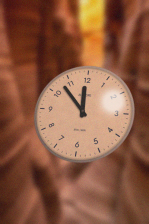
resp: 11h53
